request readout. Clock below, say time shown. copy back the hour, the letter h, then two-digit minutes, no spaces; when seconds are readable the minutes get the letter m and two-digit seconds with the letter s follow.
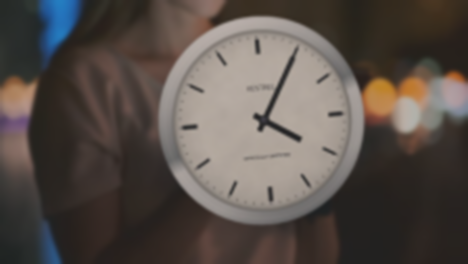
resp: 4h05
